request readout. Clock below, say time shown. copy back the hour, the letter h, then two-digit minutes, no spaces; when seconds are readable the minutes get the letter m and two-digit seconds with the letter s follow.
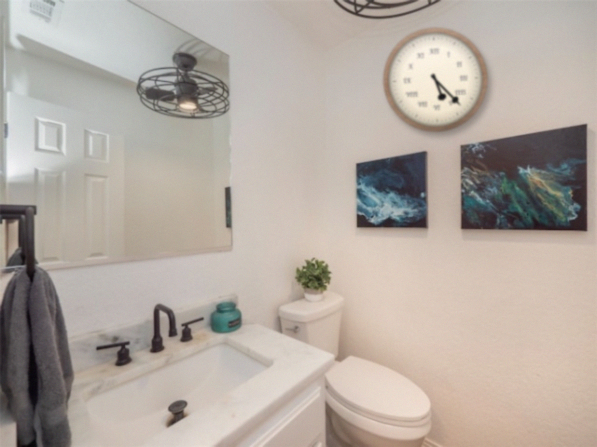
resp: 5h23
